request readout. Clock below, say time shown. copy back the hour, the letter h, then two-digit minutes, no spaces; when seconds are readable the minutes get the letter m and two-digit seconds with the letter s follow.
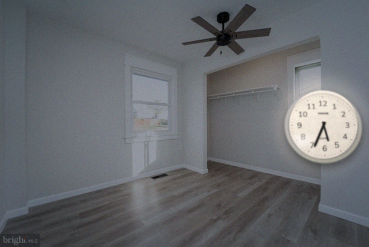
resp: 5h34
